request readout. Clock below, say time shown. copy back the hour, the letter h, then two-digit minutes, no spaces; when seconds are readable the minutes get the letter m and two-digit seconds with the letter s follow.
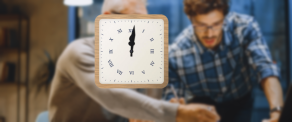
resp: 12h01
